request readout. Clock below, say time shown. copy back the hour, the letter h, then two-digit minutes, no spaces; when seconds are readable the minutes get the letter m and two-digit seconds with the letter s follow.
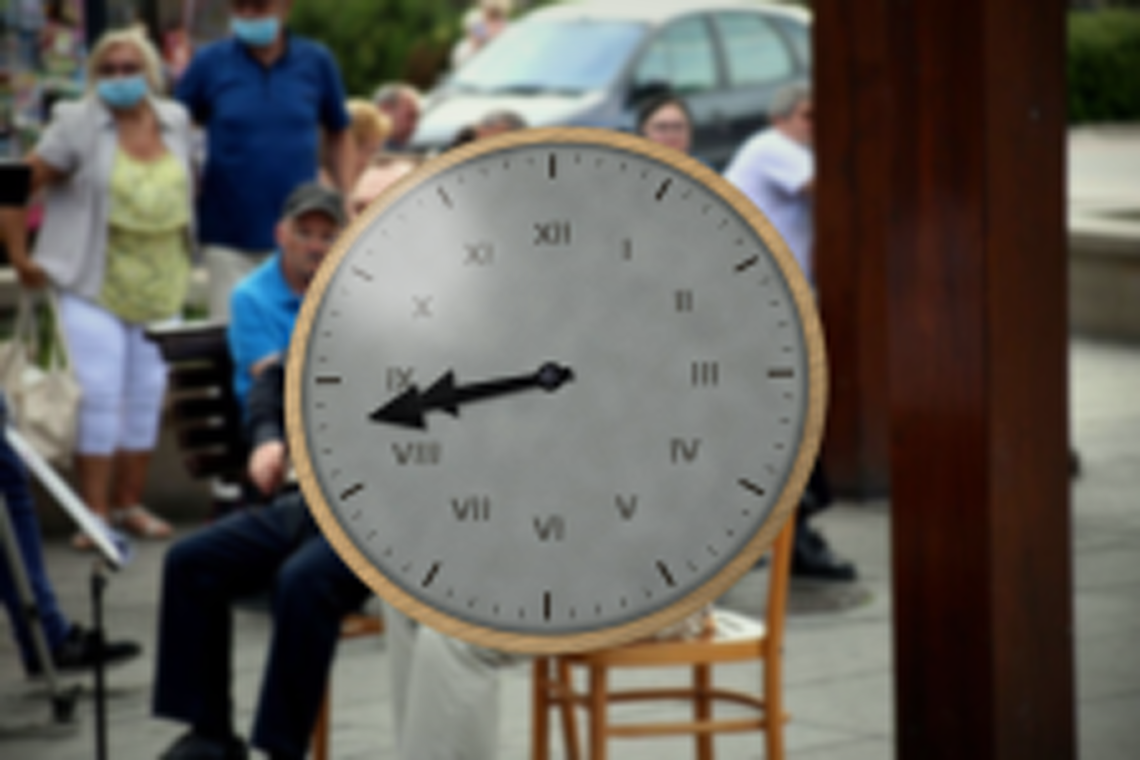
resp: 8h43
